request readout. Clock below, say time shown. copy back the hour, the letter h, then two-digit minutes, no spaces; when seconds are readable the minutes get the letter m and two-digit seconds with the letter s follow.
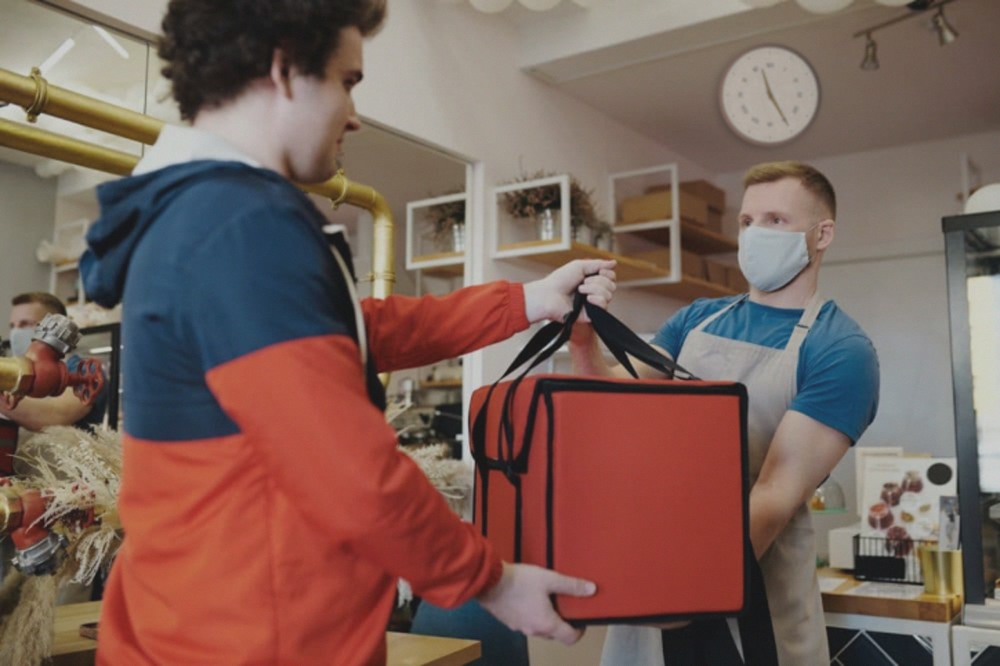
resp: 11h25
